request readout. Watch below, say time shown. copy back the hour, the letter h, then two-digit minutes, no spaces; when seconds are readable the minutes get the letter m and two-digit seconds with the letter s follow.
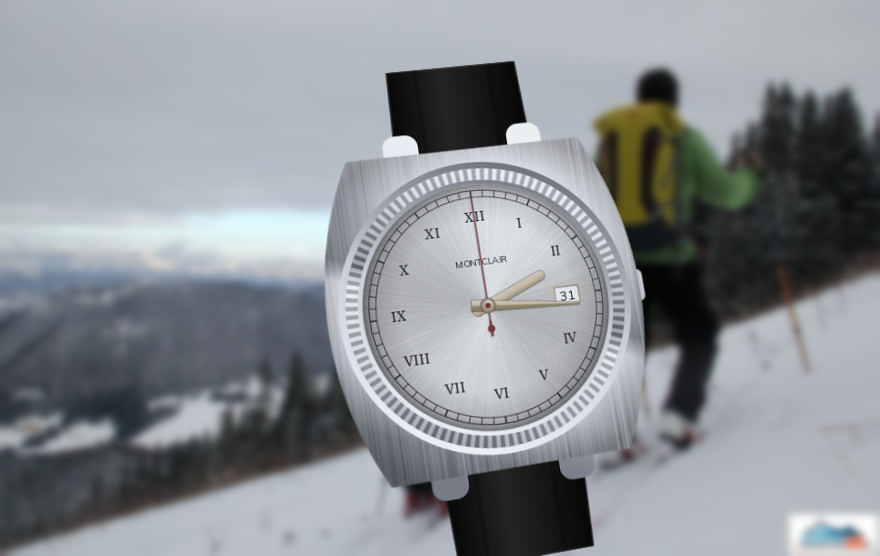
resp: 2h16m00s
